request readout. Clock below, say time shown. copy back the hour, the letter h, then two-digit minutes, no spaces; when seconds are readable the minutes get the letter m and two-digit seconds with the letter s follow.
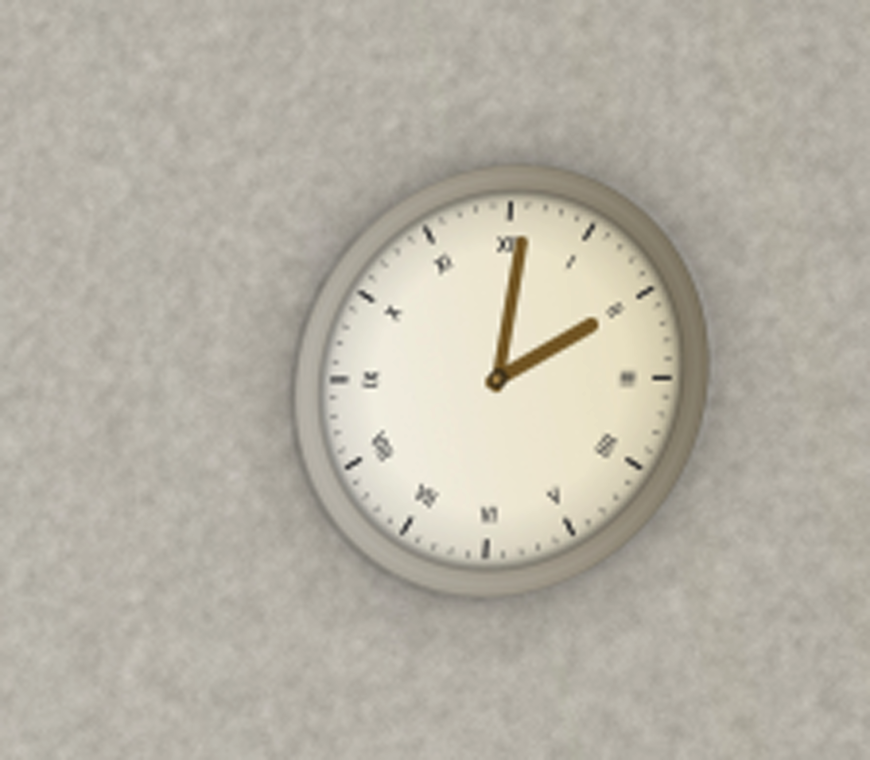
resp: 2h01
